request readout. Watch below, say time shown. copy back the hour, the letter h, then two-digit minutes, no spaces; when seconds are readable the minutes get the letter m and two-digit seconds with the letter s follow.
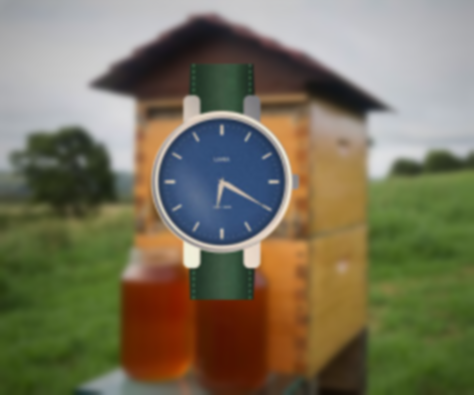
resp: 6h20
